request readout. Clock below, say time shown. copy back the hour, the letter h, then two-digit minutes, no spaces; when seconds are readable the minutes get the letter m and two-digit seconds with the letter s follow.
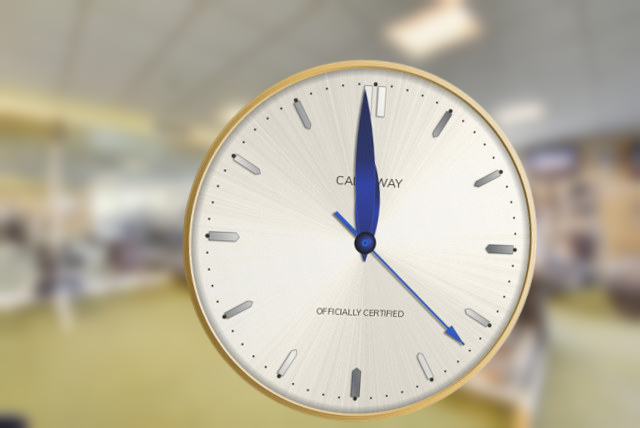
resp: 11h59m22s
